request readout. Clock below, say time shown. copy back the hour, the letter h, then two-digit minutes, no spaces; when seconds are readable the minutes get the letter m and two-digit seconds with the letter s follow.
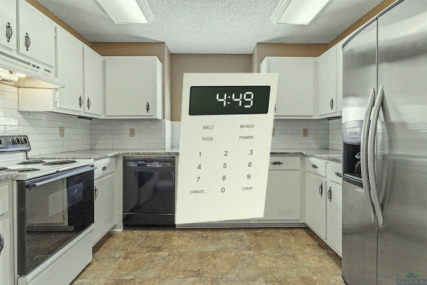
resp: 4h49
